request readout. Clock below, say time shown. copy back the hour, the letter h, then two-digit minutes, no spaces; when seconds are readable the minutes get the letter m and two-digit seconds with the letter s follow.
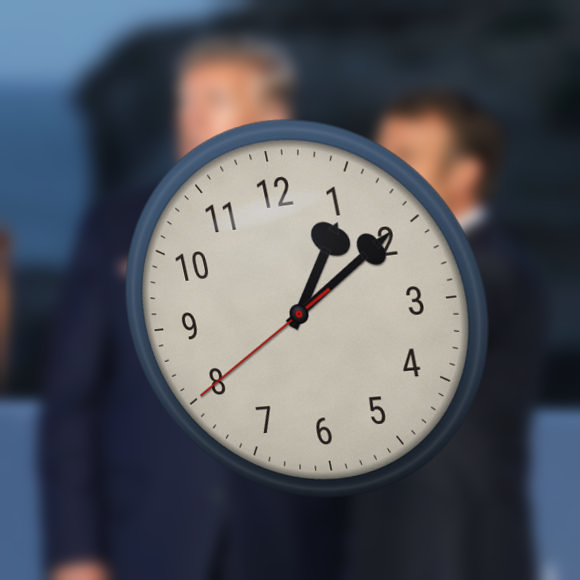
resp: 1h09m40s
